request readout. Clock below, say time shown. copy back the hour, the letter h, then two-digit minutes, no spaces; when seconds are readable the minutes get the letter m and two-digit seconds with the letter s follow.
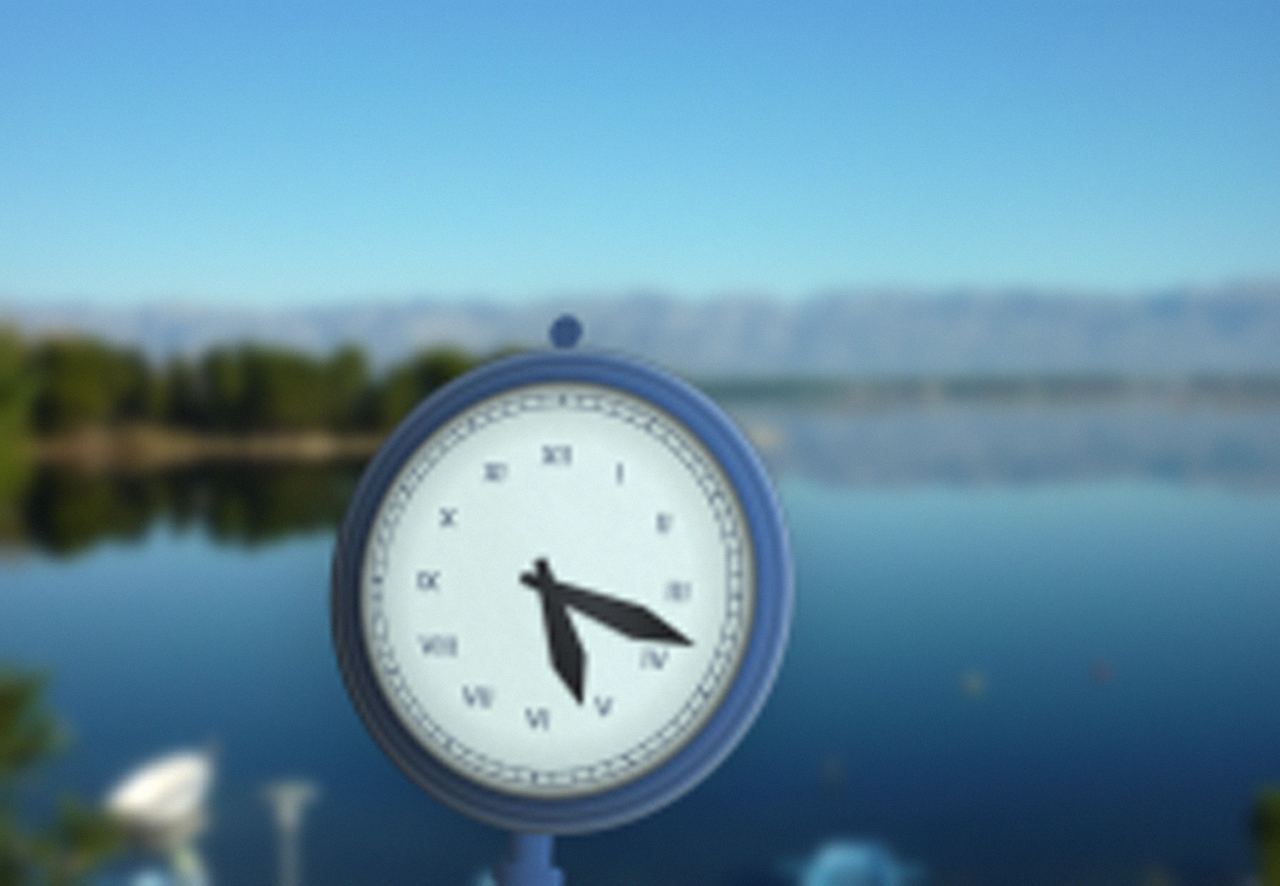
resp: 5h18
